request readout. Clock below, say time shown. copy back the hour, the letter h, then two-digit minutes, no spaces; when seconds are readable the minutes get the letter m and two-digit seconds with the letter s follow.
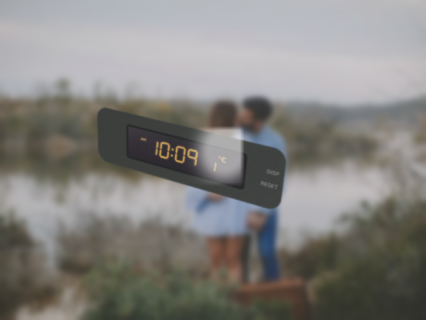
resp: 10h09
